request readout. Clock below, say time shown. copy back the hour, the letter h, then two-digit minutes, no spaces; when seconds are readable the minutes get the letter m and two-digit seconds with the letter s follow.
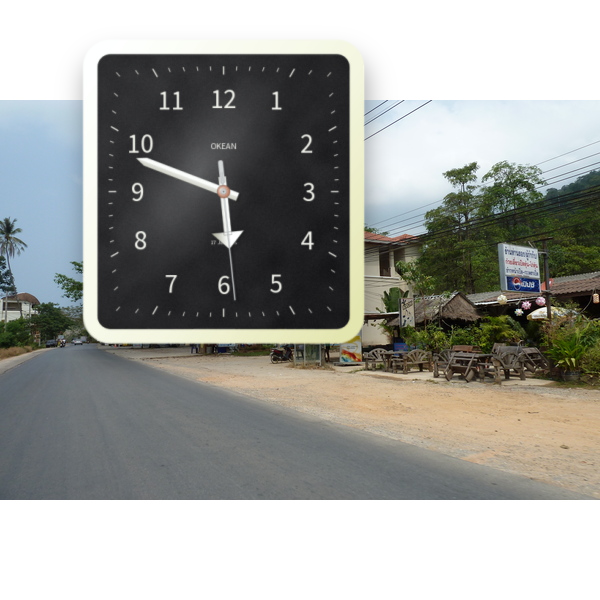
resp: 5h48m29s
